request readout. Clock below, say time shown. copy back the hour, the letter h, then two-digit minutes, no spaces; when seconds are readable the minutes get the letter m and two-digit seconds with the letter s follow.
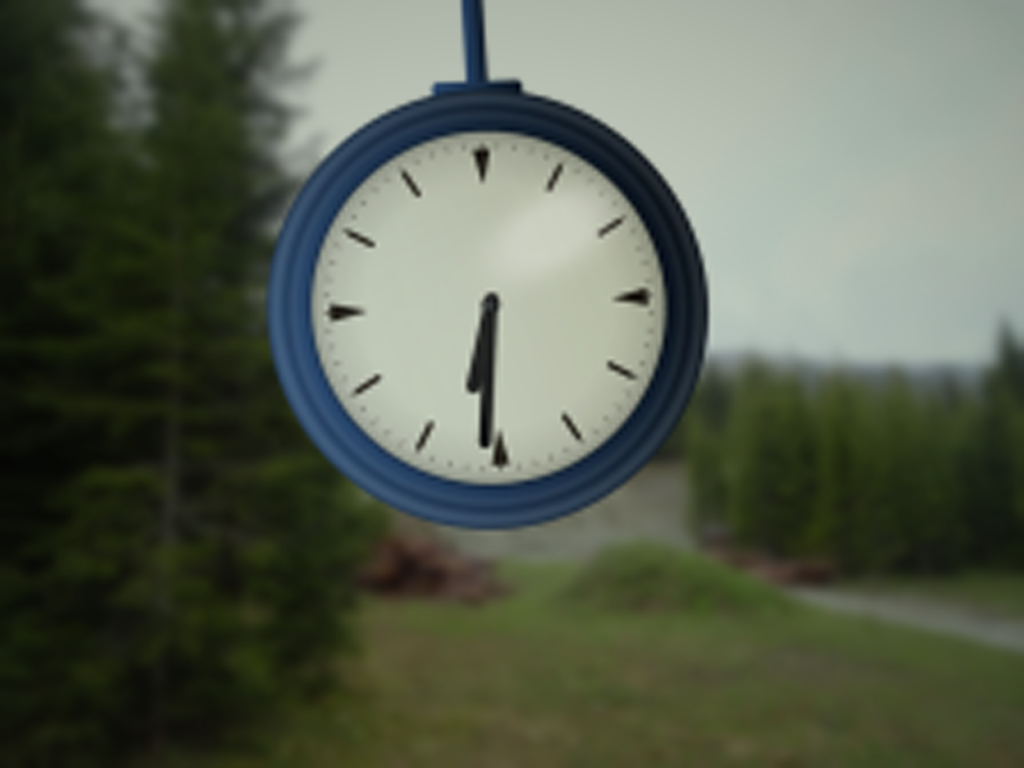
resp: 6h31
